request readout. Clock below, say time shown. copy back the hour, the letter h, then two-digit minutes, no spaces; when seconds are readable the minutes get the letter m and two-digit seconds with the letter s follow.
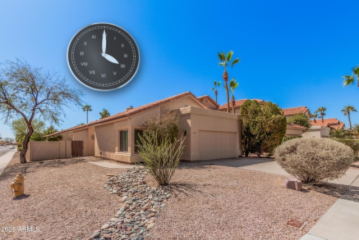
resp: 4h00
